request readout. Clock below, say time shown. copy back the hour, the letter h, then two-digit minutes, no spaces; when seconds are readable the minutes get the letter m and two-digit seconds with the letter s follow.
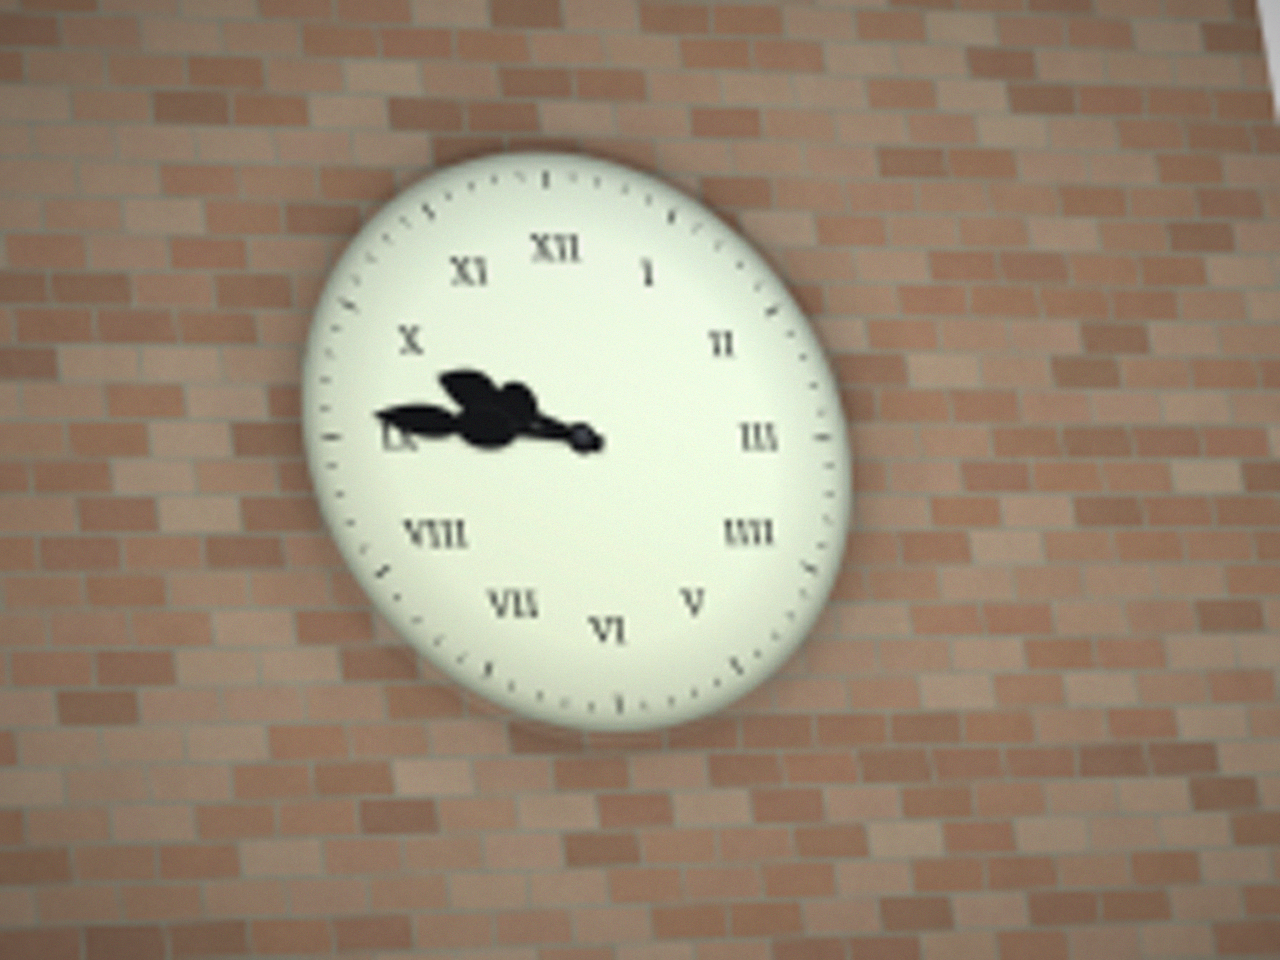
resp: 9h46
